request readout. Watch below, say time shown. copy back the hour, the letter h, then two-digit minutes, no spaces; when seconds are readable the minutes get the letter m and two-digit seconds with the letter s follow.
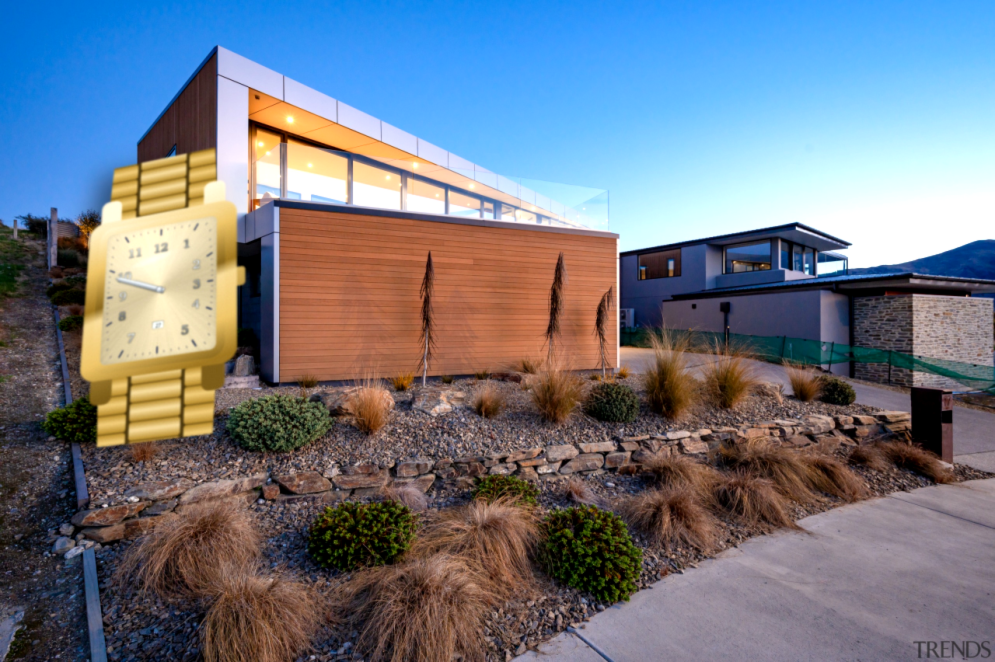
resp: 9h49
